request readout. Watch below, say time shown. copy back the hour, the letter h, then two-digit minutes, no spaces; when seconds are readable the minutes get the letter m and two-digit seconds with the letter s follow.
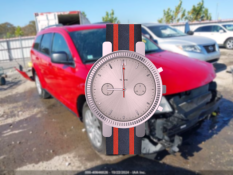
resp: 8h59
